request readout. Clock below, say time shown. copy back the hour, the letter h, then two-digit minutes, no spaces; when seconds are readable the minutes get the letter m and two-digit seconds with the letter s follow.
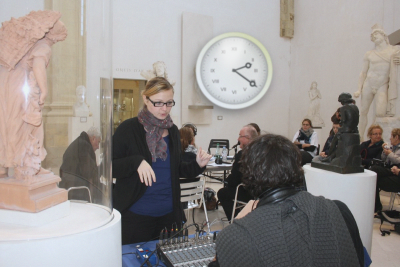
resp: 2h21
